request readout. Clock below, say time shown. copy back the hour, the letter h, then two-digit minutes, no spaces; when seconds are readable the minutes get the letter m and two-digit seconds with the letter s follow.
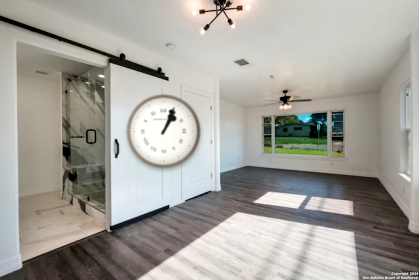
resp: 1h04
